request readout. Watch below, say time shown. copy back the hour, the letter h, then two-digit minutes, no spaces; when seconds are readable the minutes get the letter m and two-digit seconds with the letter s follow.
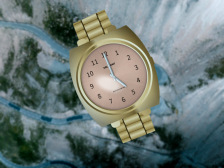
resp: 5h00
